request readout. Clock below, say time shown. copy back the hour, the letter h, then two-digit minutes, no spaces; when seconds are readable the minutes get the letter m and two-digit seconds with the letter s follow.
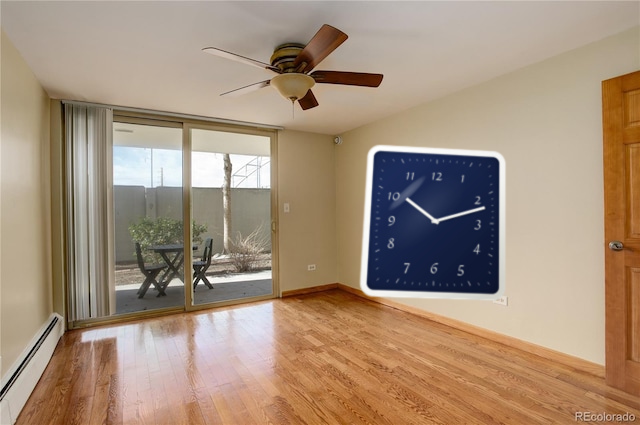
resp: 10h12
